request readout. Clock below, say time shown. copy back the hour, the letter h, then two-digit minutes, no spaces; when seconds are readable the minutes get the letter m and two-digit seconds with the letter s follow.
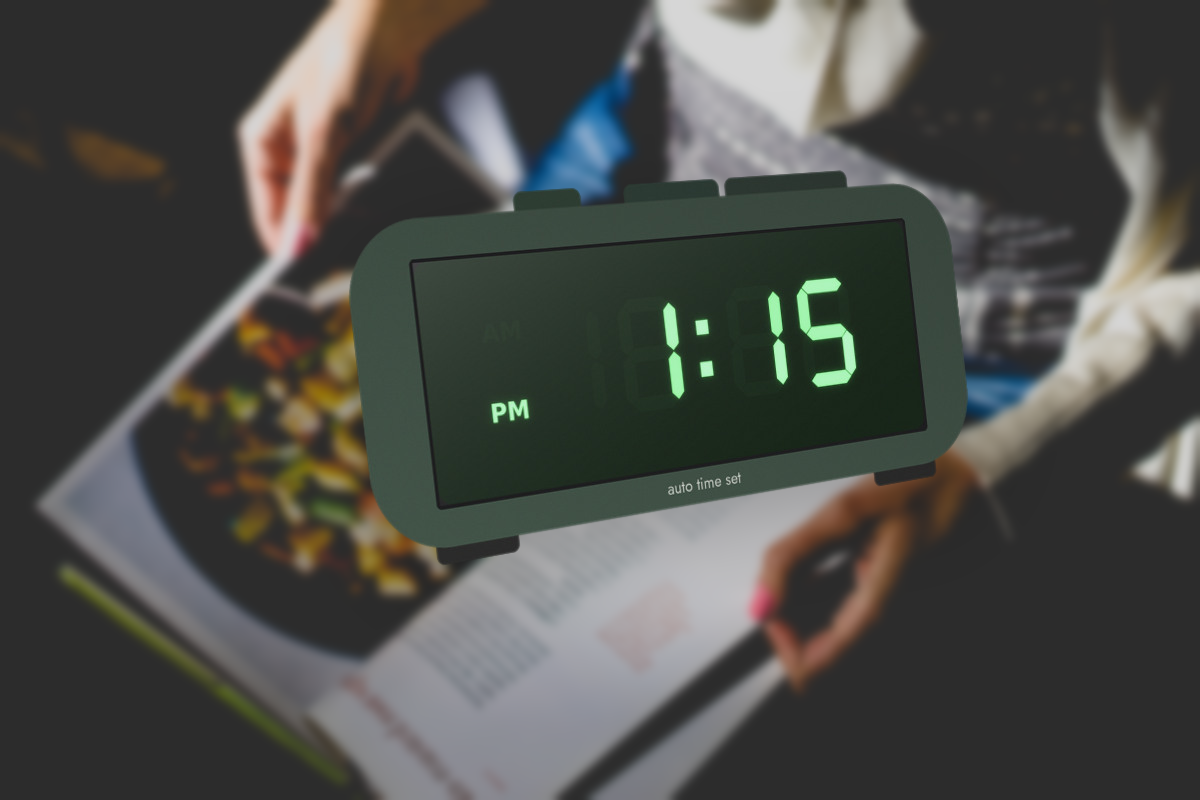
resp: 1h15
